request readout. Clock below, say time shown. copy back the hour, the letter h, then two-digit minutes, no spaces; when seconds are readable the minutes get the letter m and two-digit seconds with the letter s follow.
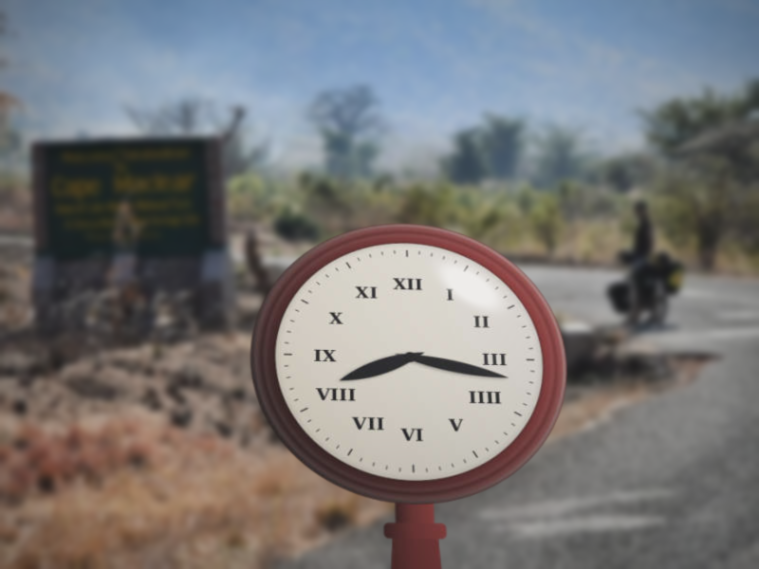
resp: 8h17
